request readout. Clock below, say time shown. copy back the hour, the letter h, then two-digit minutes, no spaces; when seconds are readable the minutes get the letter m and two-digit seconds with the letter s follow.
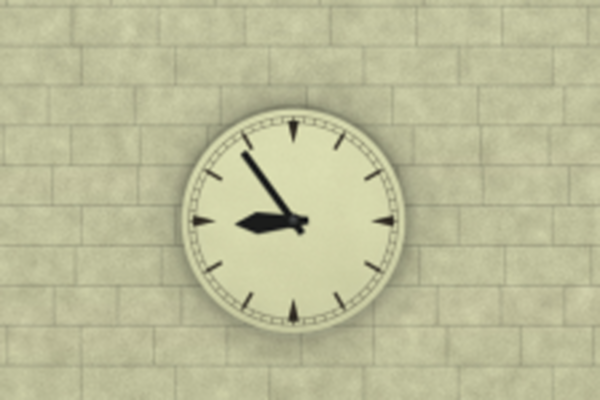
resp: 8h54
